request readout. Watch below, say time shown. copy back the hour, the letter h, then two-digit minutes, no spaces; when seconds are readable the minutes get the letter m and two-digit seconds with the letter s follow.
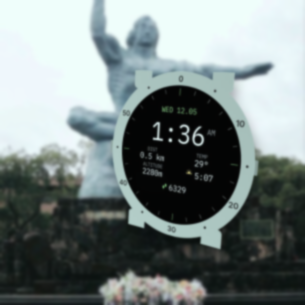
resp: 1h36
